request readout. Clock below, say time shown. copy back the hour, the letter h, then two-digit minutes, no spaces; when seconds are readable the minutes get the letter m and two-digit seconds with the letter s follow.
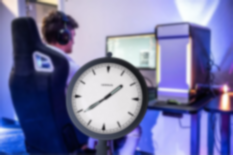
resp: 1h39
